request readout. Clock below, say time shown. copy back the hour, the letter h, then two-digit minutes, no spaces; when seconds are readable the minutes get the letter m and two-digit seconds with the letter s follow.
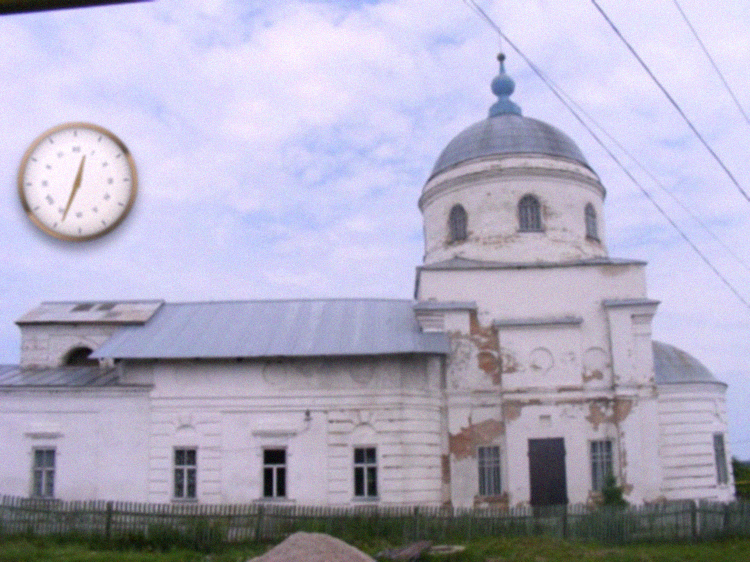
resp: 12h34
